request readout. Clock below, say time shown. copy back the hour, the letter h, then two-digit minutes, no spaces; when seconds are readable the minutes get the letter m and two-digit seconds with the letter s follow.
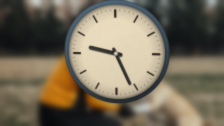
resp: 9h26
